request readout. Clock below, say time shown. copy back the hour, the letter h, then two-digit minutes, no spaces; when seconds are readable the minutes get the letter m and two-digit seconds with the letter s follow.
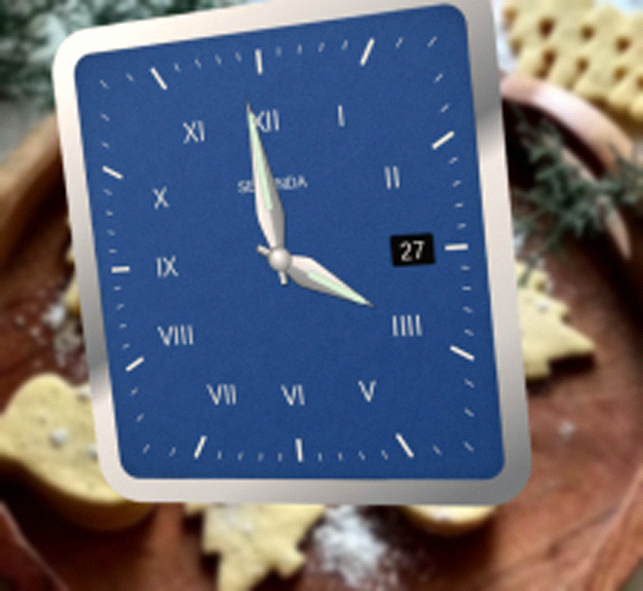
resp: 3h59
